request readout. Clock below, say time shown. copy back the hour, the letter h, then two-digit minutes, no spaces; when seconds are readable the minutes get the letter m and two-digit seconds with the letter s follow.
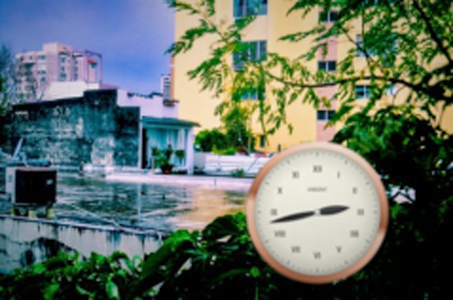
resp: 2h43
